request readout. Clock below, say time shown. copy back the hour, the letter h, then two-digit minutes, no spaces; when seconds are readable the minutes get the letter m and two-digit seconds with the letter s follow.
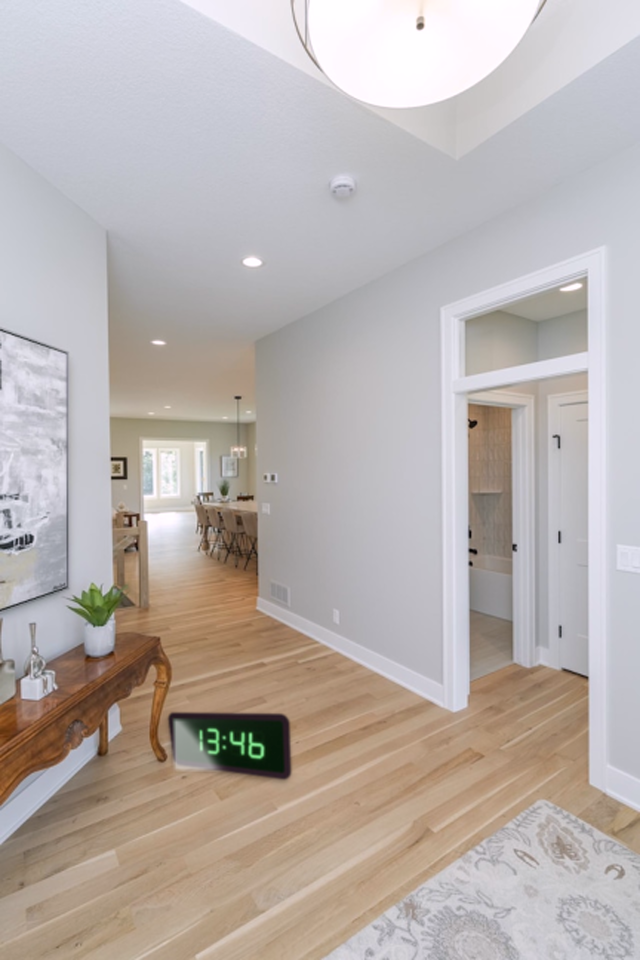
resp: 13h46
